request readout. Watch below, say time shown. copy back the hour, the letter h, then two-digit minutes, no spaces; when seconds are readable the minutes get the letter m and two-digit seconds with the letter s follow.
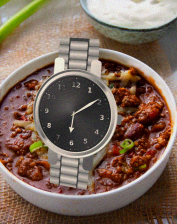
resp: 6h09
